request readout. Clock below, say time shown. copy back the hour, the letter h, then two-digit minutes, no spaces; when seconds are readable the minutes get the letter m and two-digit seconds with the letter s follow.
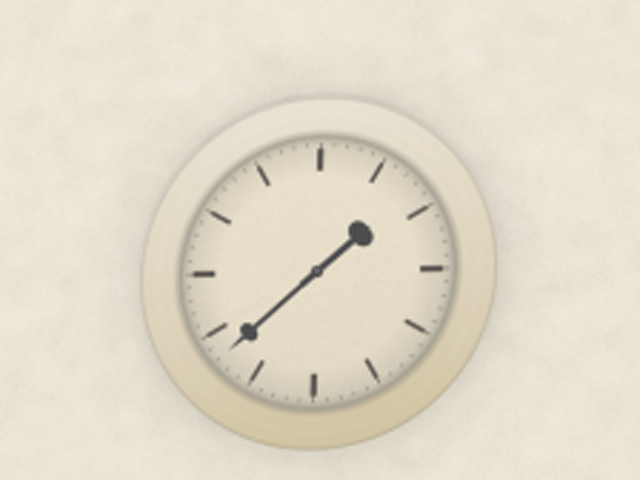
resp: 1h38
